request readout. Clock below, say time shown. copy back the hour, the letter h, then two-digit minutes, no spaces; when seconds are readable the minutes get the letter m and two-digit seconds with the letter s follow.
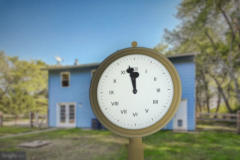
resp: 11h58
